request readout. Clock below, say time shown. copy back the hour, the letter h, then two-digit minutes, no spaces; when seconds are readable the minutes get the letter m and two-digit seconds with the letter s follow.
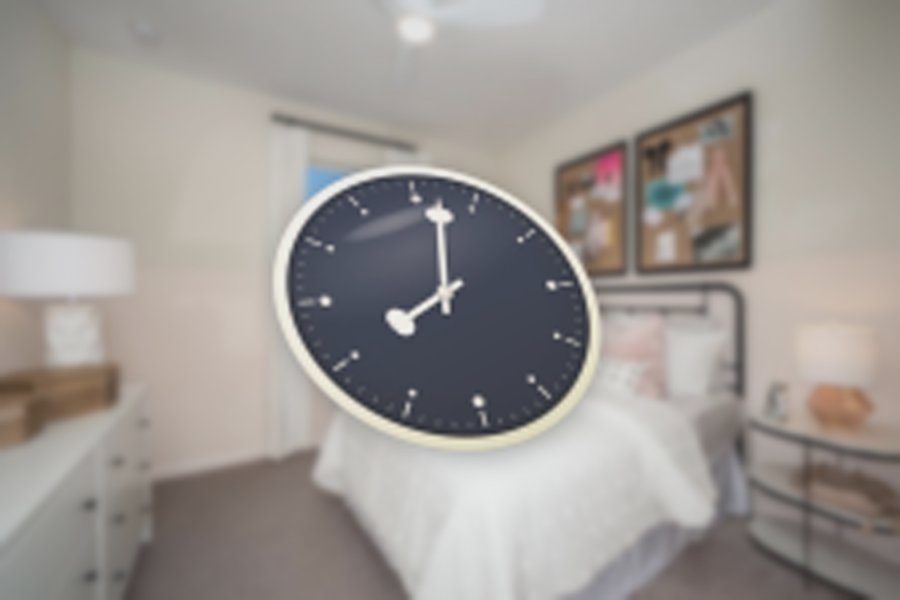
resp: 8h02
